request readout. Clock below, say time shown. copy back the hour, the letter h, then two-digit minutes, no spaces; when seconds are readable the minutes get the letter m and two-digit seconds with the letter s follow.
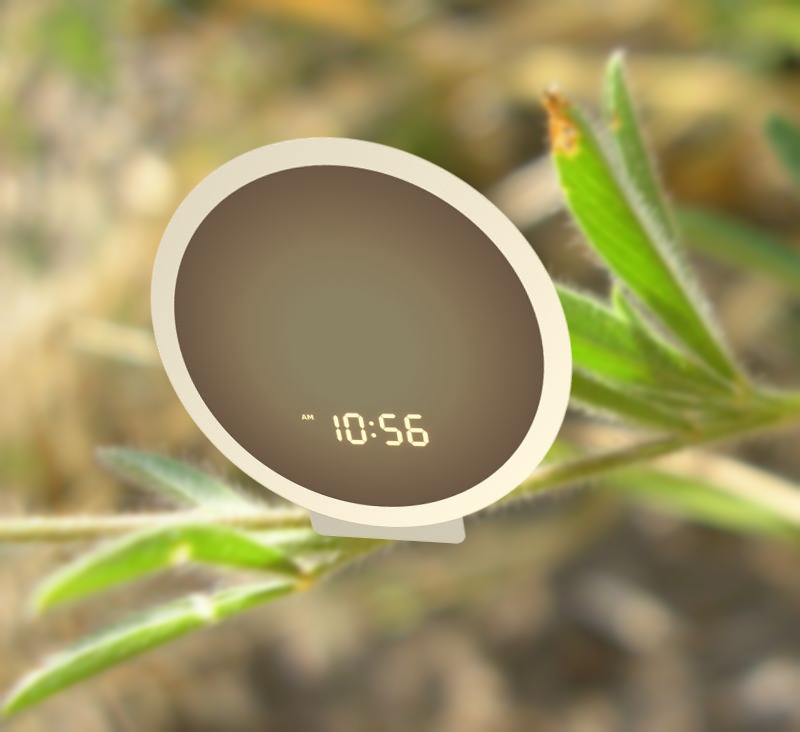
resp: 10h56
